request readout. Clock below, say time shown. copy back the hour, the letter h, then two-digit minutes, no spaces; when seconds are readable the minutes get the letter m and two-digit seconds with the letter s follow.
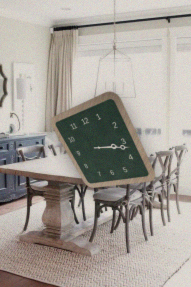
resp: 3h17
